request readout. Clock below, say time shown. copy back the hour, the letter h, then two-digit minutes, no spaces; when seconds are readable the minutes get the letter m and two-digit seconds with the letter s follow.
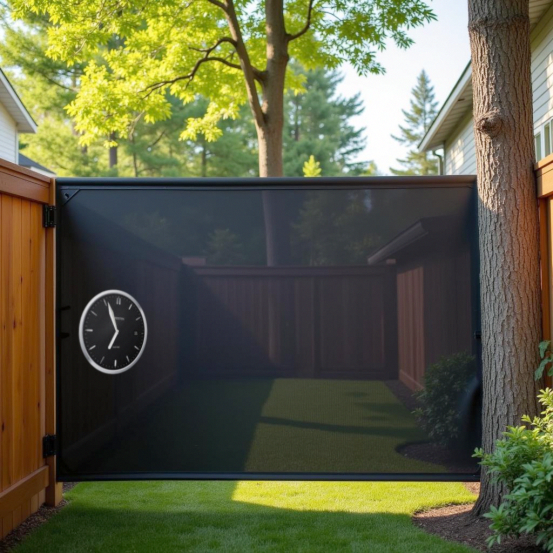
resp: 6h56
